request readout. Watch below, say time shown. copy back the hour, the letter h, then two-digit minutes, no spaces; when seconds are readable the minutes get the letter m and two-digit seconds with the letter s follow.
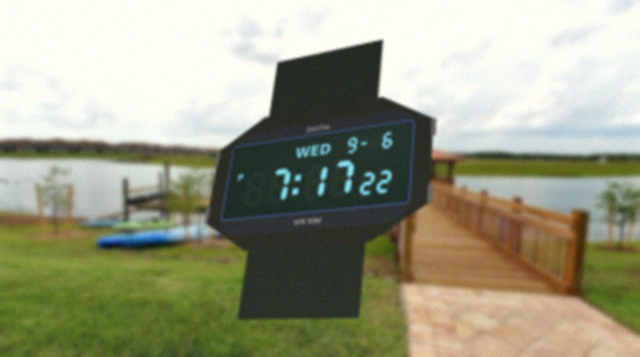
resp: 7h17m22s
